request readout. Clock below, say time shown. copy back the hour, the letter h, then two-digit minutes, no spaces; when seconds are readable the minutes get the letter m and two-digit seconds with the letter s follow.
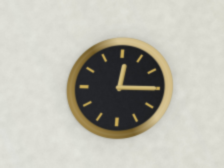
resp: 12h15
